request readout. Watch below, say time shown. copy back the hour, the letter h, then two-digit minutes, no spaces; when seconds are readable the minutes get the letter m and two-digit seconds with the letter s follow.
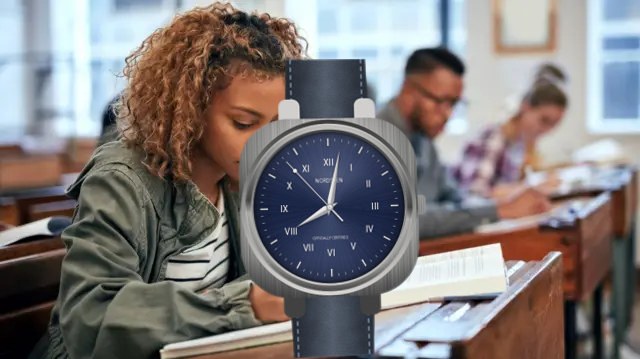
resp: 8h01m53s
